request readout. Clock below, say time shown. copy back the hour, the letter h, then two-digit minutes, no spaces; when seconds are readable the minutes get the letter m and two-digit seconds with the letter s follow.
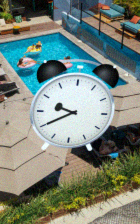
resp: 9h40
